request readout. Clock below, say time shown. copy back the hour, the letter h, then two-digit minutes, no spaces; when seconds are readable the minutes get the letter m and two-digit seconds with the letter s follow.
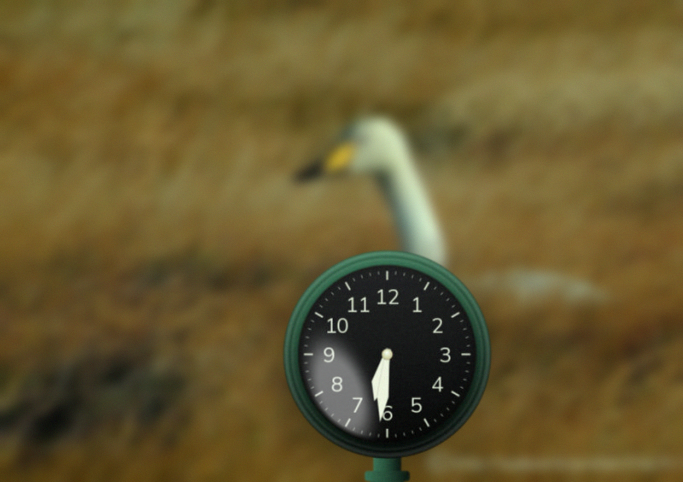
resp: 6h31
